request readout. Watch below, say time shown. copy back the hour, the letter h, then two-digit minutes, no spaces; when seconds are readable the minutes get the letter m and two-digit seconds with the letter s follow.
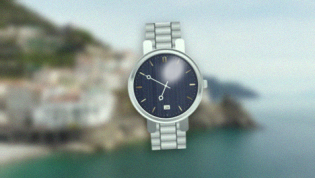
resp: 6h50
